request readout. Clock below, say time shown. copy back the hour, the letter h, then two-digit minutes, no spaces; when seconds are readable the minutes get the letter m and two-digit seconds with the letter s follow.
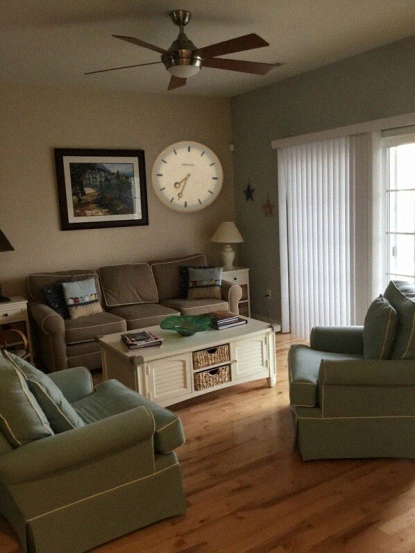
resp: 7h33
